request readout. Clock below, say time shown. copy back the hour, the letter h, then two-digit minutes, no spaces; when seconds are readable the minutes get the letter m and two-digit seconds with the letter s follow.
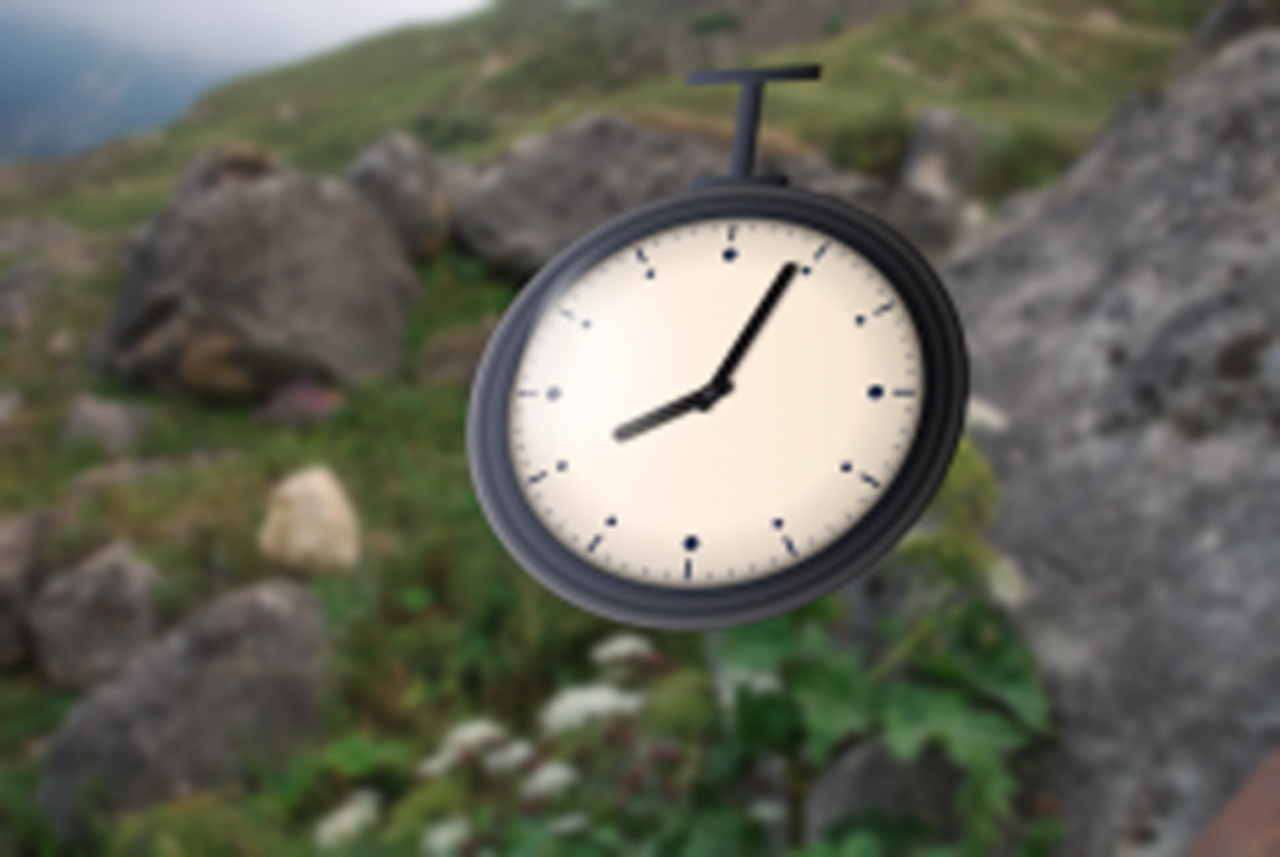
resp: 8h04
